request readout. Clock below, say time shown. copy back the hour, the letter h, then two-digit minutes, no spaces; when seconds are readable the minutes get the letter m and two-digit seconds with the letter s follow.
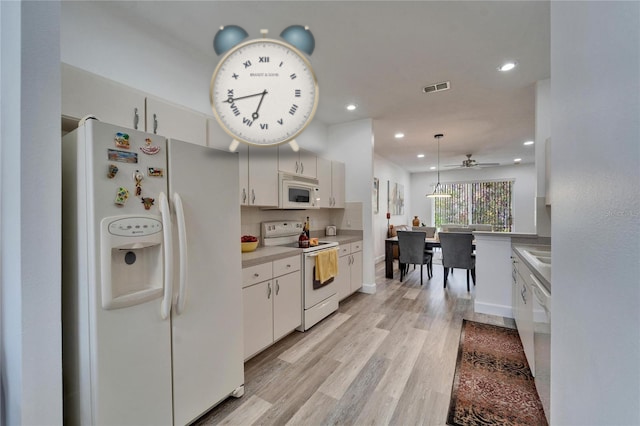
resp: 6h43
